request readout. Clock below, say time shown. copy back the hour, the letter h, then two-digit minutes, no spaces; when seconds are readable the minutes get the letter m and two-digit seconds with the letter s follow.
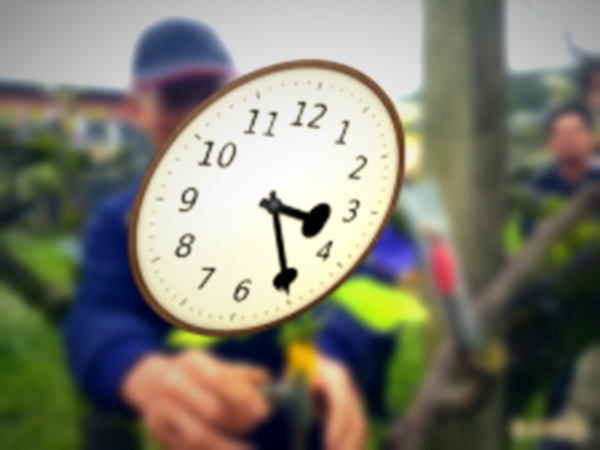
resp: 3h25
